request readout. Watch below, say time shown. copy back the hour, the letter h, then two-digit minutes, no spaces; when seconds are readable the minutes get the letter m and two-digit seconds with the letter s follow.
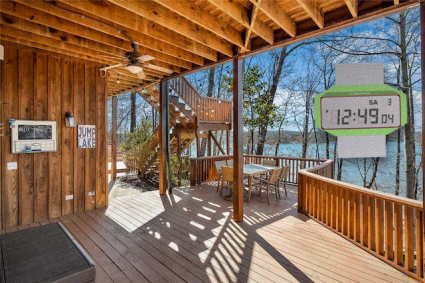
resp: 12h49m04s
